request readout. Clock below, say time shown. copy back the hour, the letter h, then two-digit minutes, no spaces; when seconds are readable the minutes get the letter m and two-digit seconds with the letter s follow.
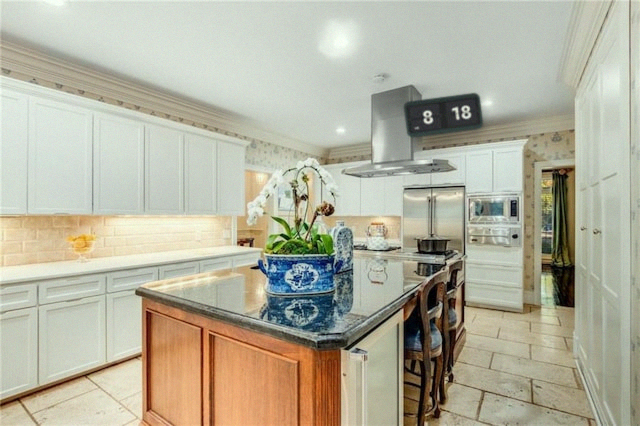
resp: 8h18
